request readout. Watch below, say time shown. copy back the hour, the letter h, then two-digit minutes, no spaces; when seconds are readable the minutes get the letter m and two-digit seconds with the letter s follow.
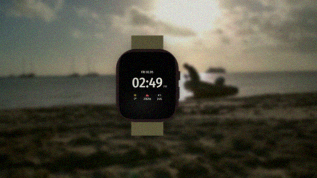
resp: 2h49
